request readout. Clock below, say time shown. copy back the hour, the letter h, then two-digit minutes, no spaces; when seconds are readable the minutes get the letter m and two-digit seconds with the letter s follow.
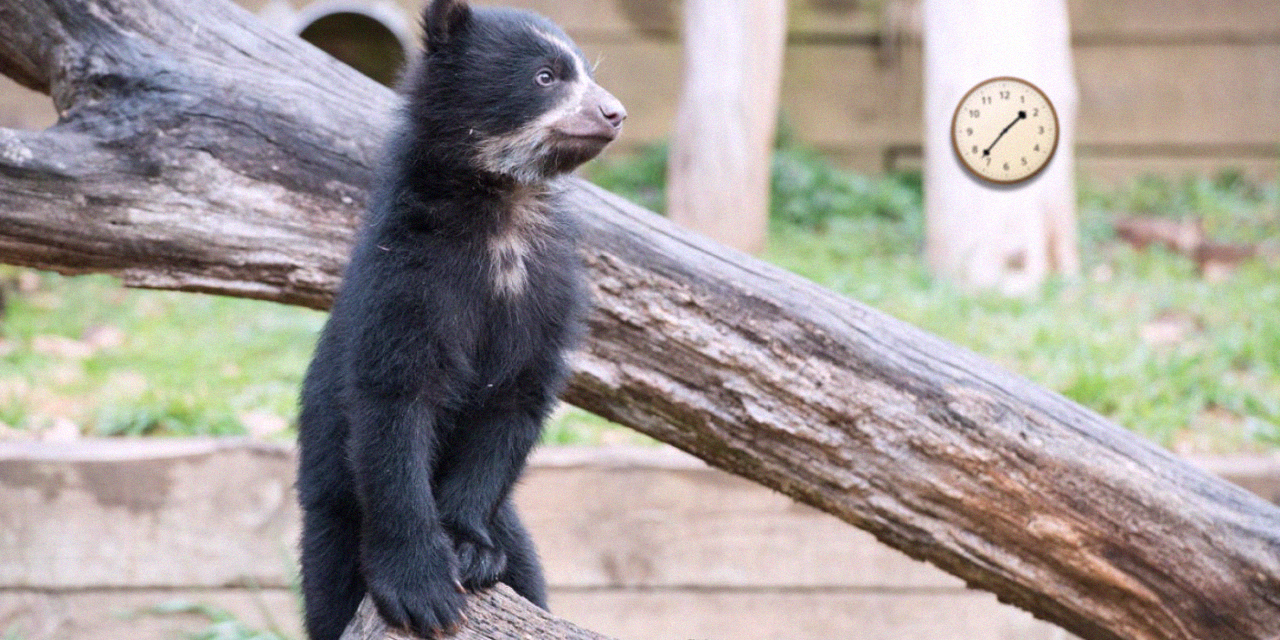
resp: 1h37
